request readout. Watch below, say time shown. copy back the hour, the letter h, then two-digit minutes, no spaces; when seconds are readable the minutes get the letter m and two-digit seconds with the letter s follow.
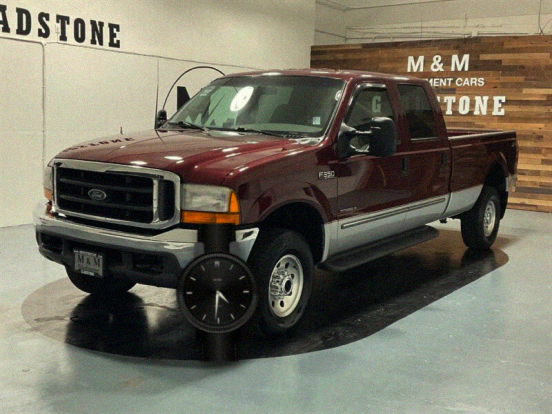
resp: 4h31
